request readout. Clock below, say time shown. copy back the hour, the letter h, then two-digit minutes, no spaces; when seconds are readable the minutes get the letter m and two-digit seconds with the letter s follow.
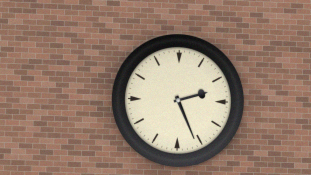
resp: 2h26
